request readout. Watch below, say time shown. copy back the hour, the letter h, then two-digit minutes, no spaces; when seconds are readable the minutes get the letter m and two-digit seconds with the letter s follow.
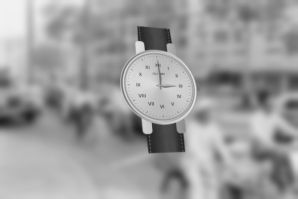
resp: 3h00
